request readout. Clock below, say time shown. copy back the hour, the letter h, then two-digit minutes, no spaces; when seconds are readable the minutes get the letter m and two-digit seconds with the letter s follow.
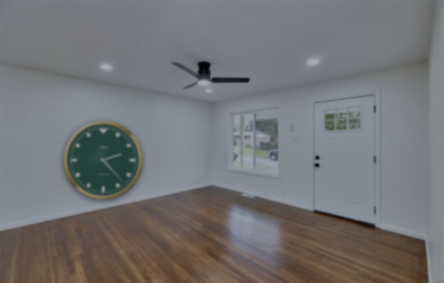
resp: 2h23
